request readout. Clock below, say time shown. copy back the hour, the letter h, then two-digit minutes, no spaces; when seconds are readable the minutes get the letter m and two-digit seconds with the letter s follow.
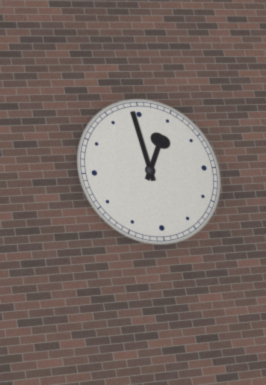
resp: 12h59
